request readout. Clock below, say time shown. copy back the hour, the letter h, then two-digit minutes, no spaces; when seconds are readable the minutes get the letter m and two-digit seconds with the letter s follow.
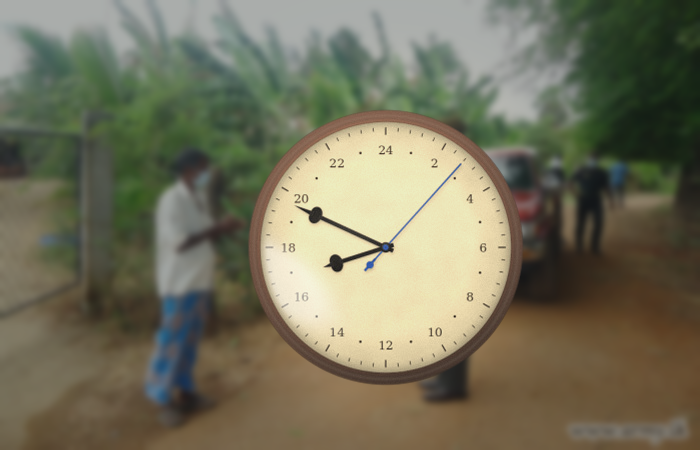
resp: 16h49m07s
